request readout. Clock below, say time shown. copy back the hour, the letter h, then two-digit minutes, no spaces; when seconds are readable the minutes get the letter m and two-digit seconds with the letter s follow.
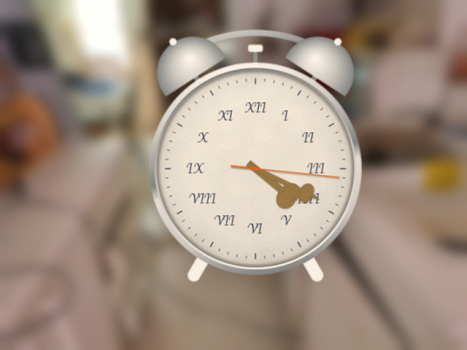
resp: 4h19m16s
